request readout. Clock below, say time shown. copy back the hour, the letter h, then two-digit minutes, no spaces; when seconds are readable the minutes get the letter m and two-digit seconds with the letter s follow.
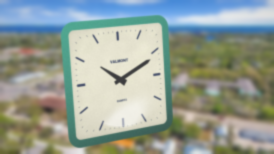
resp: 10h11
